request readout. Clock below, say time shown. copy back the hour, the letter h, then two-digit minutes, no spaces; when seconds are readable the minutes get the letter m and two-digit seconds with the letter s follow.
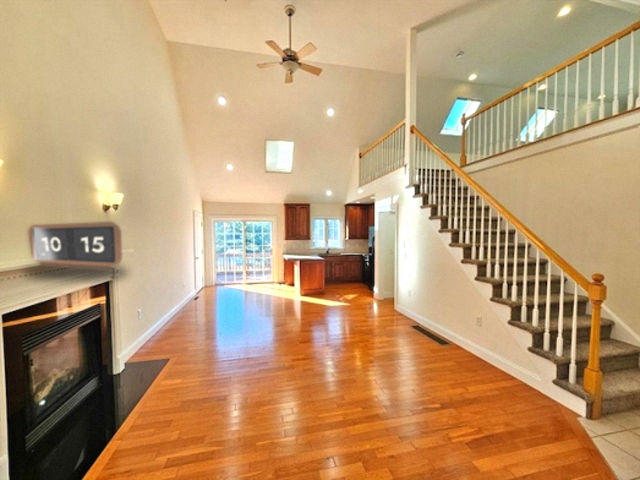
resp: 10h15
